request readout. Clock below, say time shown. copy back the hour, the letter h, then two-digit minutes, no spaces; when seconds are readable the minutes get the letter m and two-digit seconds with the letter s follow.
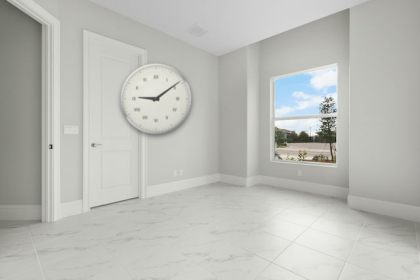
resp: 9h09
